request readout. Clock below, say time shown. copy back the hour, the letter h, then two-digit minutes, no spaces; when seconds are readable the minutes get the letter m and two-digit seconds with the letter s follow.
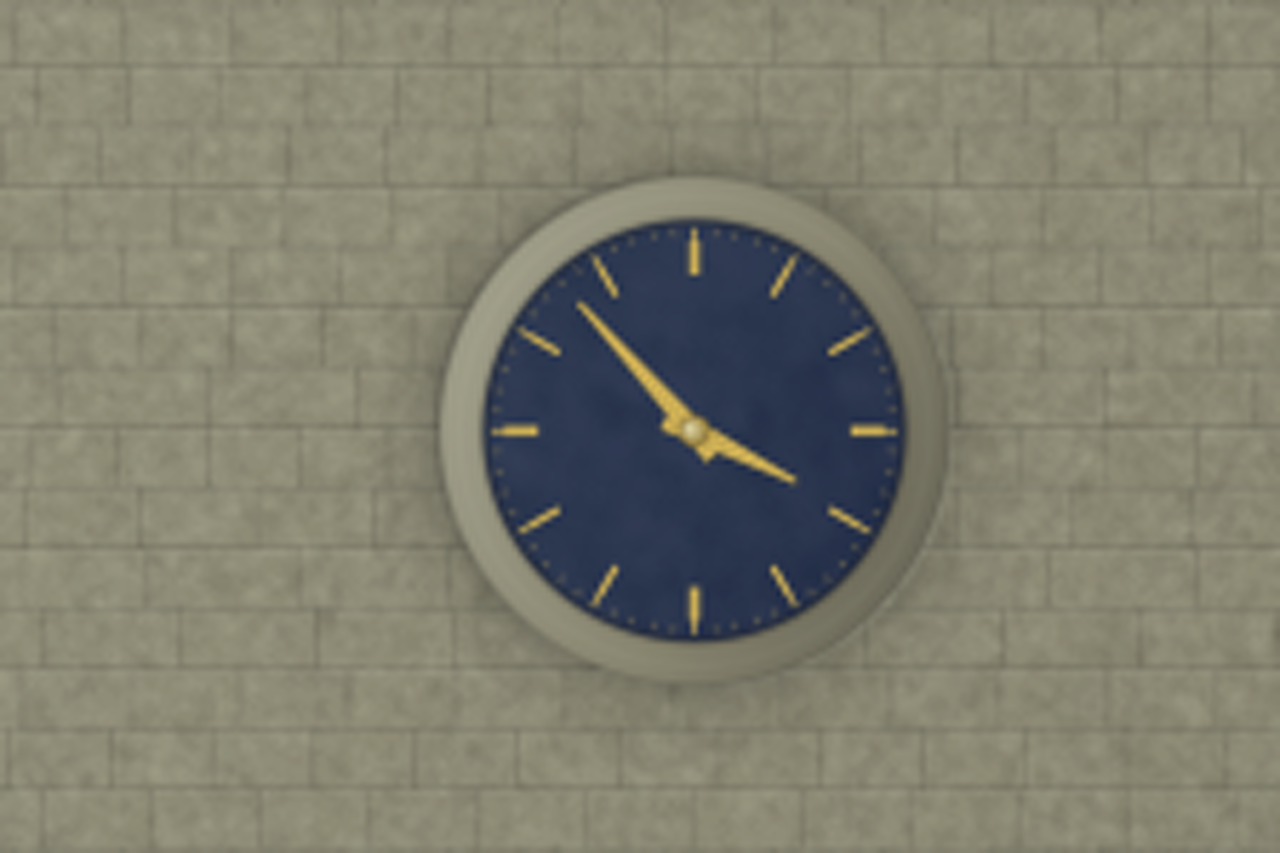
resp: 3h53
